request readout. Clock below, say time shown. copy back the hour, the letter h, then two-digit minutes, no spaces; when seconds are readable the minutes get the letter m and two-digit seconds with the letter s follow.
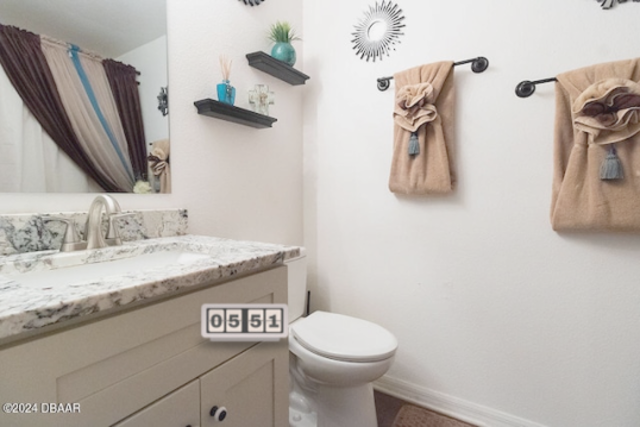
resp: 5h51
